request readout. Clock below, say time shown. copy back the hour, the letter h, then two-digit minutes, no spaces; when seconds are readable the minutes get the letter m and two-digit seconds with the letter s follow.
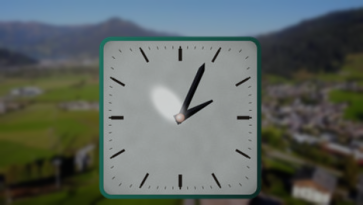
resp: 2h04
